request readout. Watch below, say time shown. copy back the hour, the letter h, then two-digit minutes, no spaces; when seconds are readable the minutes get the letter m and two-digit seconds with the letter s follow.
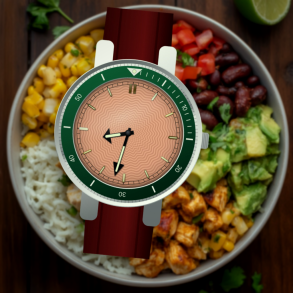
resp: 8h32
